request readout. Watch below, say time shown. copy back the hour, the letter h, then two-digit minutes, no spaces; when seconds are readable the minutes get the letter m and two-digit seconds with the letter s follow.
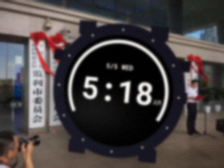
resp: 5h18
